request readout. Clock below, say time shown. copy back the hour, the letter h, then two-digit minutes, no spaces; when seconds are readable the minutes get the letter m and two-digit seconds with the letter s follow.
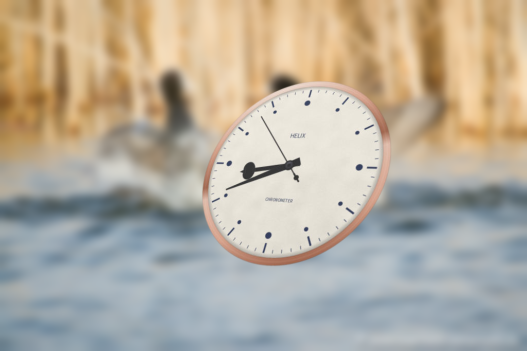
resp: 8h40m53s
